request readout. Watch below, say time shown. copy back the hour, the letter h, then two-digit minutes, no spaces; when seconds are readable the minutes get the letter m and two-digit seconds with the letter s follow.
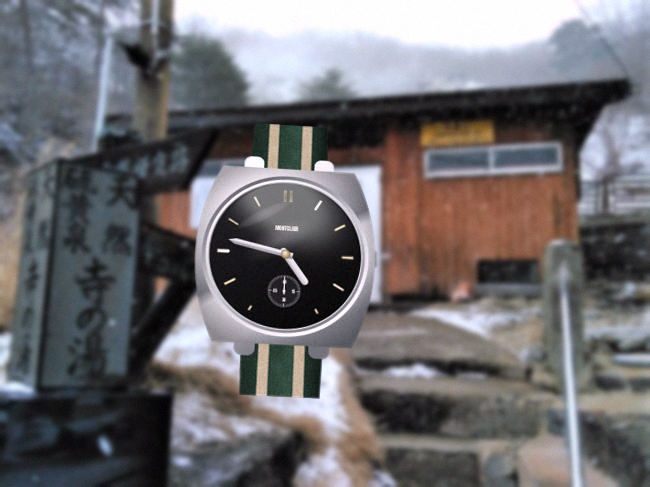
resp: 4h47
